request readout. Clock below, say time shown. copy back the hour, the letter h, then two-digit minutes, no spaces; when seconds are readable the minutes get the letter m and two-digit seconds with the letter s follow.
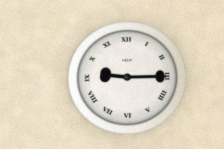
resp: 9h15
